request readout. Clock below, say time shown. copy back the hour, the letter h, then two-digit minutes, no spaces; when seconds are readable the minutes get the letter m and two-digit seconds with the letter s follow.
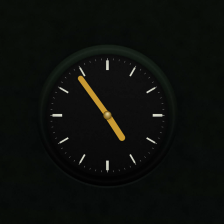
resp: 4h54
